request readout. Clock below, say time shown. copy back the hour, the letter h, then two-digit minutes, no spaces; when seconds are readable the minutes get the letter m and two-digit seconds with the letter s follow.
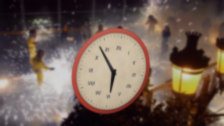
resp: 5h53
